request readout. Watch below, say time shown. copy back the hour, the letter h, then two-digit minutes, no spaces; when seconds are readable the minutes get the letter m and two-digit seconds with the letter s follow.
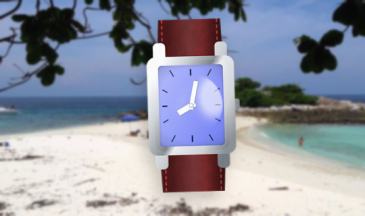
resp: 8h02
